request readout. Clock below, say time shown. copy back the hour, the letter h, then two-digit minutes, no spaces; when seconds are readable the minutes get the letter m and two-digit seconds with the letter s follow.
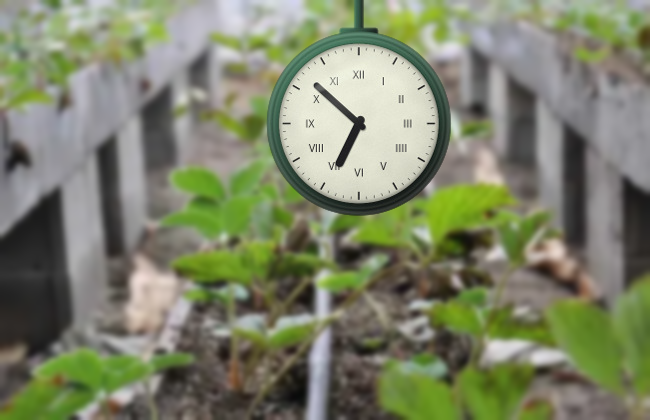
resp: 6h52
